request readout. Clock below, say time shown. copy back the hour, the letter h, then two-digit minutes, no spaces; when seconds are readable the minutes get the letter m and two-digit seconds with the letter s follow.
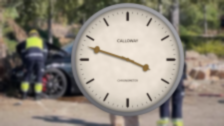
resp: 3h48
